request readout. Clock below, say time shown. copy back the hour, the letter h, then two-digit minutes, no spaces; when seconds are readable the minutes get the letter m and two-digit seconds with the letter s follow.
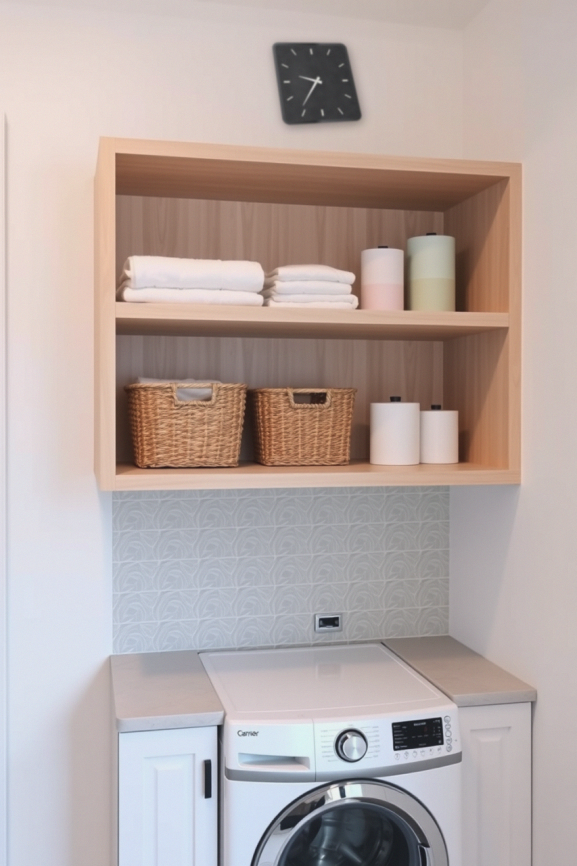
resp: 9h36
